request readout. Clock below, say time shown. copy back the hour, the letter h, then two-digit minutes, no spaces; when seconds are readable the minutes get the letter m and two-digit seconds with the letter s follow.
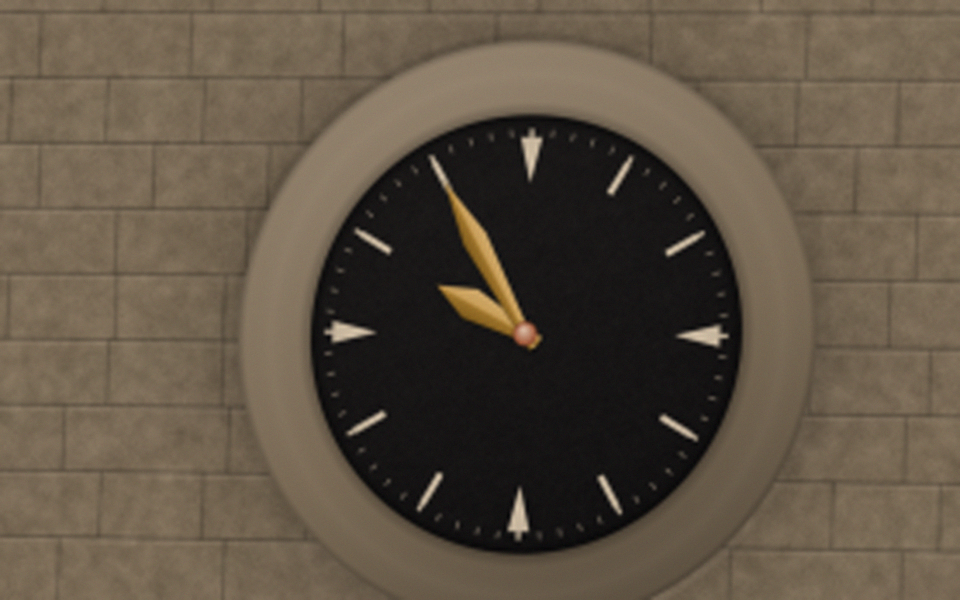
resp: 9h55
